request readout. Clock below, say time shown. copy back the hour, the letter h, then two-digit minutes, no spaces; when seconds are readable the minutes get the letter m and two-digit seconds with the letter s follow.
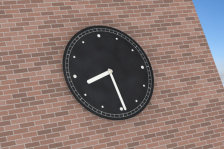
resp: 8h29
